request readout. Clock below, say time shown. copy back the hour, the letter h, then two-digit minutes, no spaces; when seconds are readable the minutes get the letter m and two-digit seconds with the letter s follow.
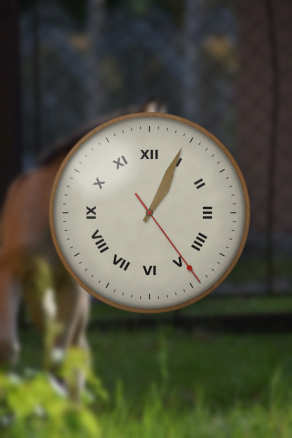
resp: 1h04m24s
